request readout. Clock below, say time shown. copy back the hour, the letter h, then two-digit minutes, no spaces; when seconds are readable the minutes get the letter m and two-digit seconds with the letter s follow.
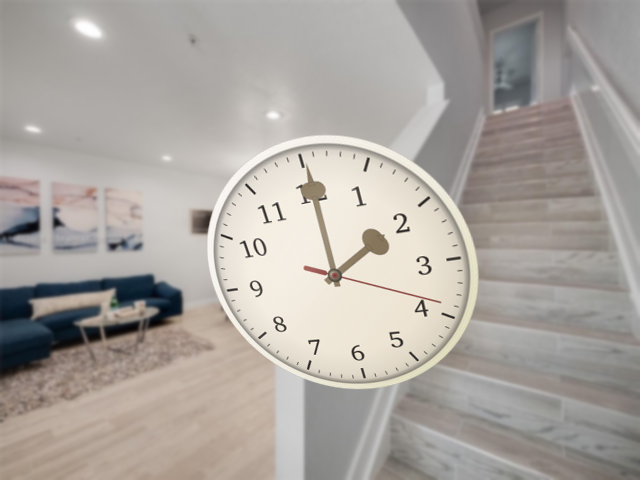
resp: 2h00m19s
